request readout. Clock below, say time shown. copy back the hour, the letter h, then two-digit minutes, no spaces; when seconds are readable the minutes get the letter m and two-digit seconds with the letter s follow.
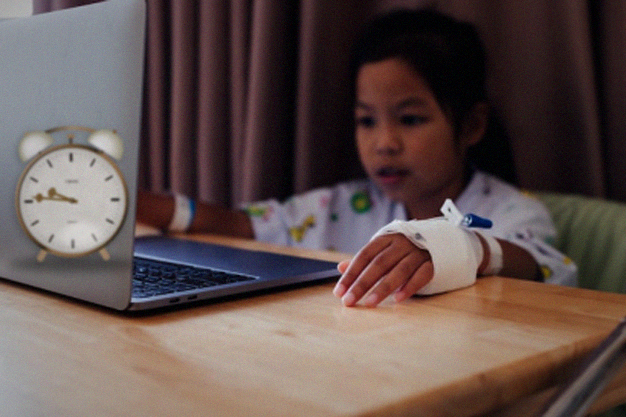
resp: 9h46
